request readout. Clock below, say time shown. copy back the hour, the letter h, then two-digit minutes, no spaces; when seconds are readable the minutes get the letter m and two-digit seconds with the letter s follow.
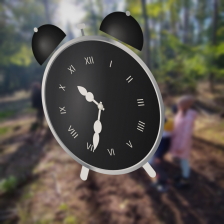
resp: 10h34
